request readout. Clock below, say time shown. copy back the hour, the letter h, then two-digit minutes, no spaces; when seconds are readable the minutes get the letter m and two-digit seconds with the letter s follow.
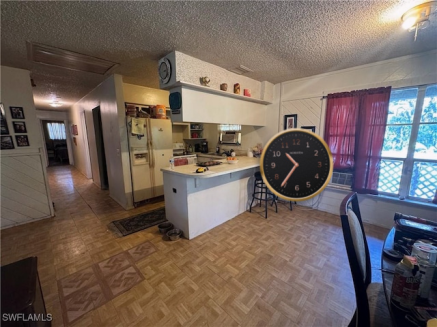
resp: 10h36
